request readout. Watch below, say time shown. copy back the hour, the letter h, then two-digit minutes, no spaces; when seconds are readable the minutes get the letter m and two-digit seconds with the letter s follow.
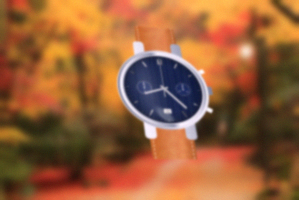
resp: 8h23
